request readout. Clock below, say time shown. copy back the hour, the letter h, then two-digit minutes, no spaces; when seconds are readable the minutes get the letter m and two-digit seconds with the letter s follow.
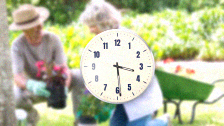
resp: 3h29
